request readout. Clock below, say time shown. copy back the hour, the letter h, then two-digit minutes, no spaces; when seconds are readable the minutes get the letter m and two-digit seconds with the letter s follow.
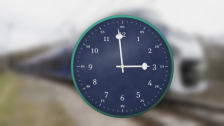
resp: 2h59
